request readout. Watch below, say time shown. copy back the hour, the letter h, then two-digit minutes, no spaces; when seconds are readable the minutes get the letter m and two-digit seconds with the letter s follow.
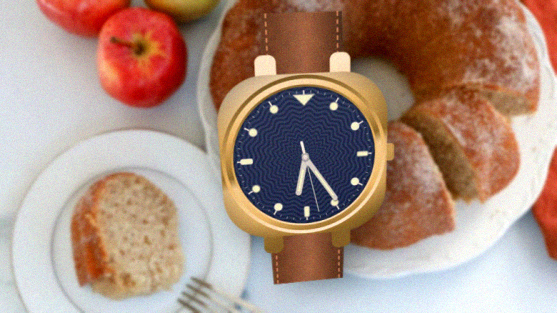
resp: 6h24m28s
